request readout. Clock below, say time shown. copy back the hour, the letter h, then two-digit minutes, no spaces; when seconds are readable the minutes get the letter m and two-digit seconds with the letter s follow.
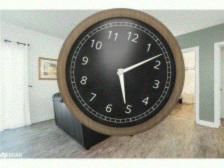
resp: 5h08
